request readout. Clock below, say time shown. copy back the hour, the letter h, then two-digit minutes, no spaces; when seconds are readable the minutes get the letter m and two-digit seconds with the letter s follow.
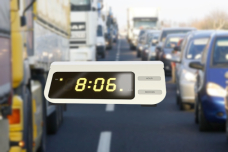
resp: 8h06
